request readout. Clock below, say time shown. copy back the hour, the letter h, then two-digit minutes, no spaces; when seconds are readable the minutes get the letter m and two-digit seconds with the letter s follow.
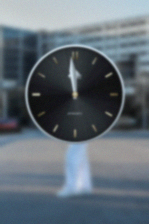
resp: 11h59
